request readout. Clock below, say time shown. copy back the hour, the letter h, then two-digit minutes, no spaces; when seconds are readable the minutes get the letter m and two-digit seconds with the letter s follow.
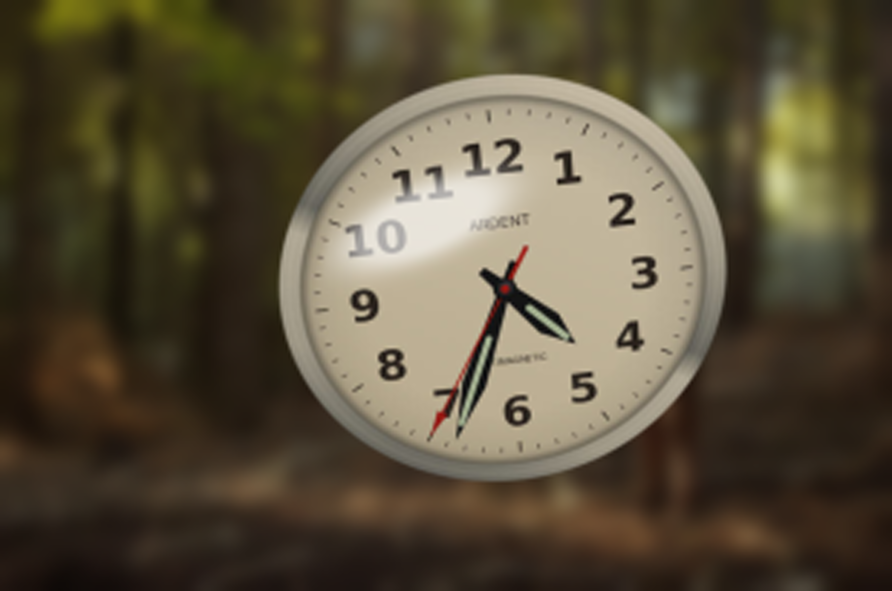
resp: 4h33m35s
